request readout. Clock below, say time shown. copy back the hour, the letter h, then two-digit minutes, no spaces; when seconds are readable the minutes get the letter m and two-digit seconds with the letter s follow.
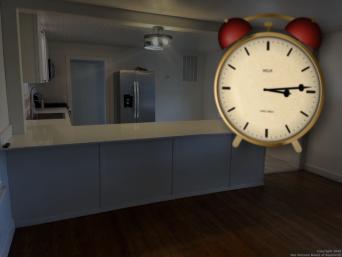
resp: 3h14
